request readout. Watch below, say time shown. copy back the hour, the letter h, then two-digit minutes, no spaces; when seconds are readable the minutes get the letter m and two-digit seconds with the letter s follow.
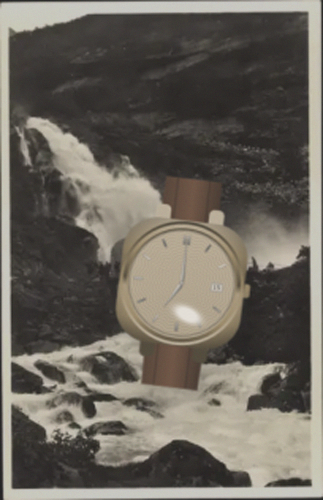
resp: 7h00
